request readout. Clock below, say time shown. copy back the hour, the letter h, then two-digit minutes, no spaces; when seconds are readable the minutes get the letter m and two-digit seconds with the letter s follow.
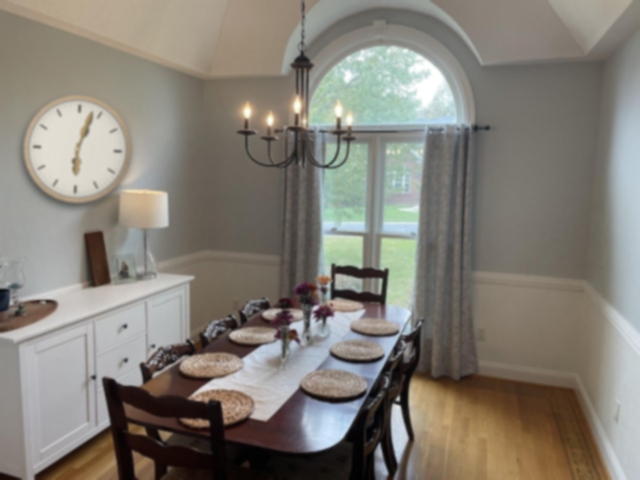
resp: 6h03
